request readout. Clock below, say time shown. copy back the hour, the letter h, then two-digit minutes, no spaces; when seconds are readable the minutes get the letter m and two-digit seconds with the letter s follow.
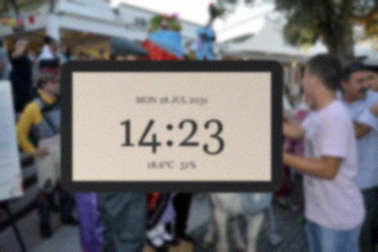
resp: 14h23
